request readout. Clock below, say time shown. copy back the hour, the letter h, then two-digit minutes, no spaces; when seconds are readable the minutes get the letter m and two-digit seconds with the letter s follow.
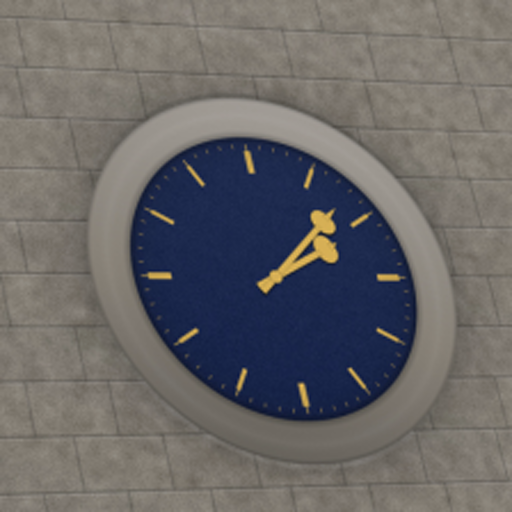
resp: 2h08
